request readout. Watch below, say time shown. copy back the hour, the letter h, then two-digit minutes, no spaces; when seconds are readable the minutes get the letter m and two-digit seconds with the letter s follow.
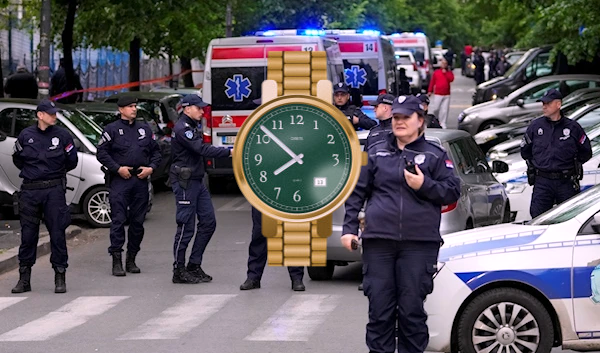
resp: 7h52
